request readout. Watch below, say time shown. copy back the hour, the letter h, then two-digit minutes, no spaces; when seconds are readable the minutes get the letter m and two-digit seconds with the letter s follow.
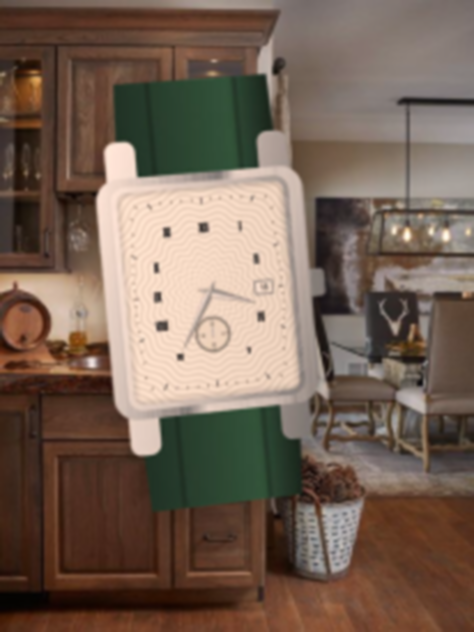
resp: 3h35
